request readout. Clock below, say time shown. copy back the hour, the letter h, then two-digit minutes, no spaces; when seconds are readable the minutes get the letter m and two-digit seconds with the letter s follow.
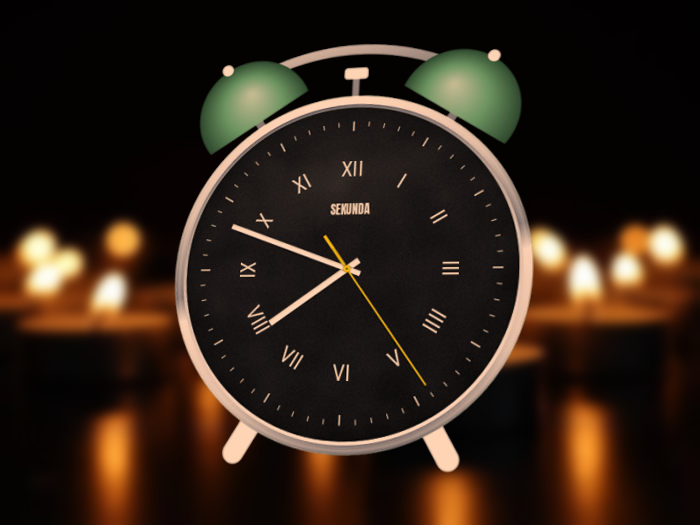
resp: 7h48m24s
